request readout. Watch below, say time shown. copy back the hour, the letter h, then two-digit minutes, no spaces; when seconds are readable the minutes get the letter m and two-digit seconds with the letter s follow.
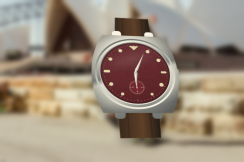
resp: 6h04
